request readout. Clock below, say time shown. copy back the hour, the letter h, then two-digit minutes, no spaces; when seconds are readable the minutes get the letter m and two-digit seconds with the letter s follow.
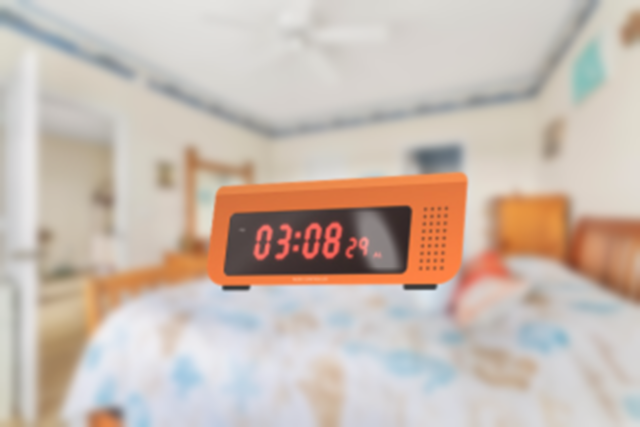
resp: 3h08m29s
